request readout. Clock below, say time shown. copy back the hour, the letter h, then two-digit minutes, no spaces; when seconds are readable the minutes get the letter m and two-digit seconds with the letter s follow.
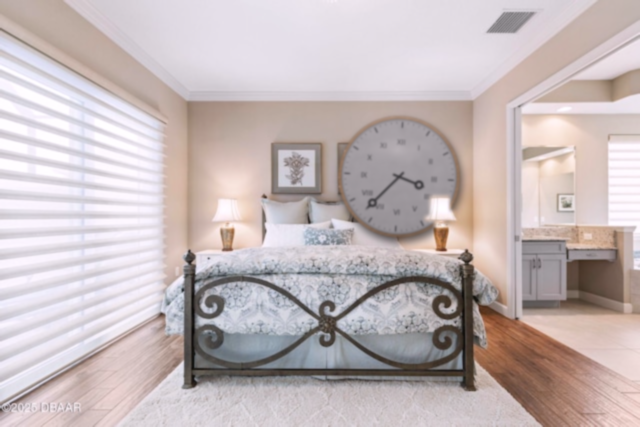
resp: 3h37
